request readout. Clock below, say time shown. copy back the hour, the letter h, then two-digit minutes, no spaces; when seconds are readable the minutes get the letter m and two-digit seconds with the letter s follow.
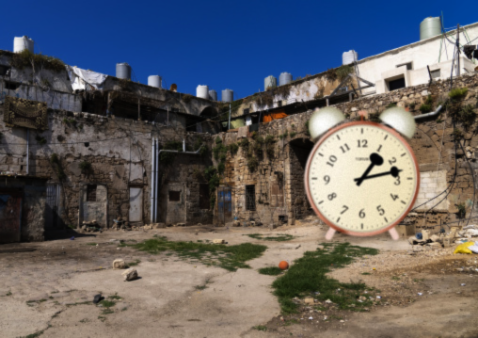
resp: 1h13
